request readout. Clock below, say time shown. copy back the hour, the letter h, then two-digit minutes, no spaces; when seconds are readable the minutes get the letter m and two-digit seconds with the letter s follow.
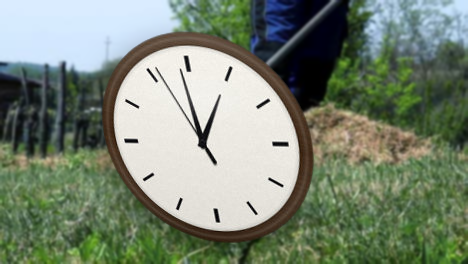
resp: 12h58m56s
